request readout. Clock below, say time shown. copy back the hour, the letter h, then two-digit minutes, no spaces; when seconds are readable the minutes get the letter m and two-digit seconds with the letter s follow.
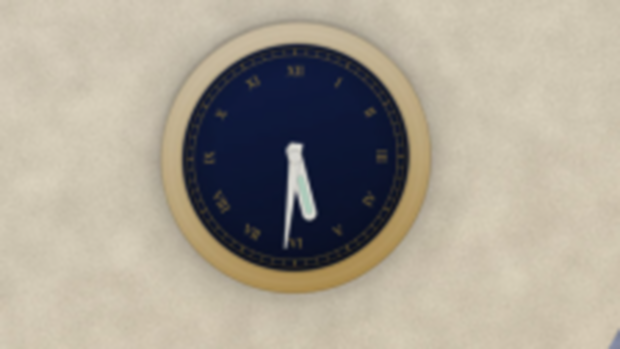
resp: 5h31
